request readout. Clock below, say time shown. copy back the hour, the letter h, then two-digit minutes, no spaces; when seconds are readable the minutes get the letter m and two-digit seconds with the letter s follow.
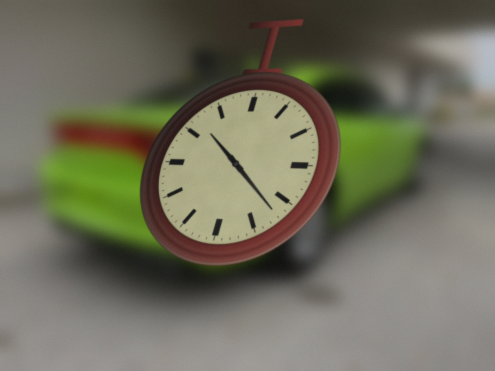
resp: 10h22
